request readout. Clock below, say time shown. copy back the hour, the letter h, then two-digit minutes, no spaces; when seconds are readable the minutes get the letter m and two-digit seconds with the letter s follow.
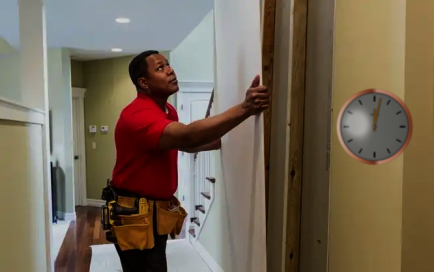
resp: 12h02
